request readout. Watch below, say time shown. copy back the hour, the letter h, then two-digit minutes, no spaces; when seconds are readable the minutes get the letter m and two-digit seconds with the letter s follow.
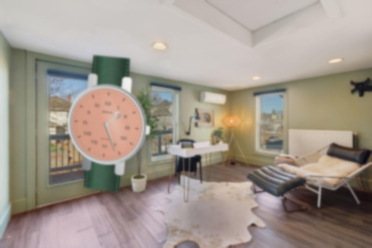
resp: 1h26
